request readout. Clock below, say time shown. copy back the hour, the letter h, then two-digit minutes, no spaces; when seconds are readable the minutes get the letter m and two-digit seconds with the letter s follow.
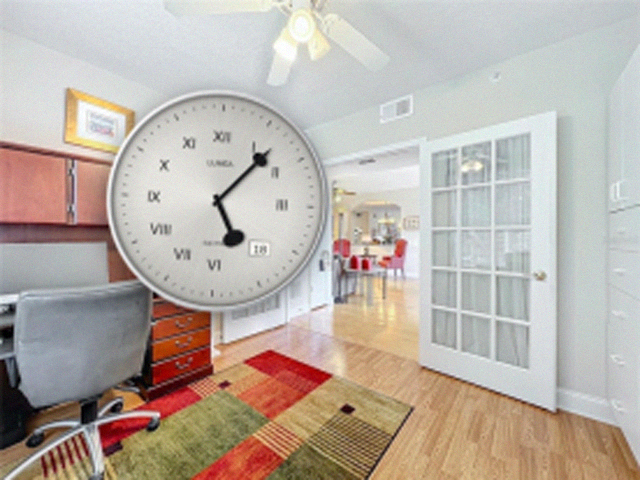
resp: 5h07
